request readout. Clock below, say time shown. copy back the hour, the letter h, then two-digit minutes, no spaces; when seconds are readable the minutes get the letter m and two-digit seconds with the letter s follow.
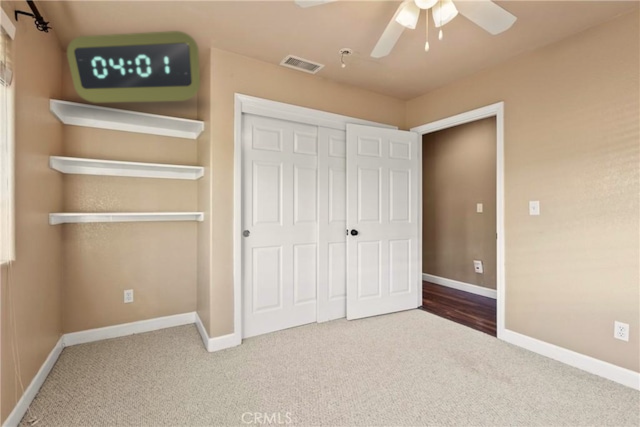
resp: 4h01
